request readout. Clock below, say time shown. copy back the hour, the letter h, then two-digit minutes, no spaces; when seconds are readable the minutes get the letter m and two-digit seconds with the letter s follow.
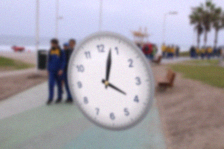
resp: 4h03
